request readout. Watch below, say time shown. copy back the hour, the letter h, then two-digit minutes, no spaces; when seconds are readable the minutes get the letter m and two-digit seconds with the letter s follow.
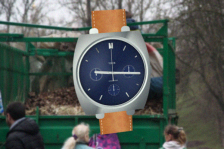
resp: 9h16
